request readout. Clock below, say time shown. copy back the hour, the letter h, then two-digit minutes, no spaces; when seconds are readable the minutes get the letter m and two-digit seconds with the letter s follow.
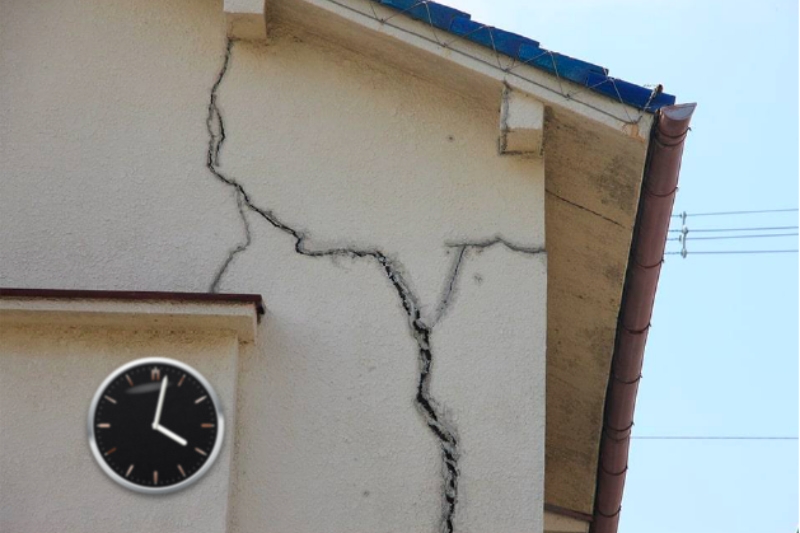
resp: 4h02
